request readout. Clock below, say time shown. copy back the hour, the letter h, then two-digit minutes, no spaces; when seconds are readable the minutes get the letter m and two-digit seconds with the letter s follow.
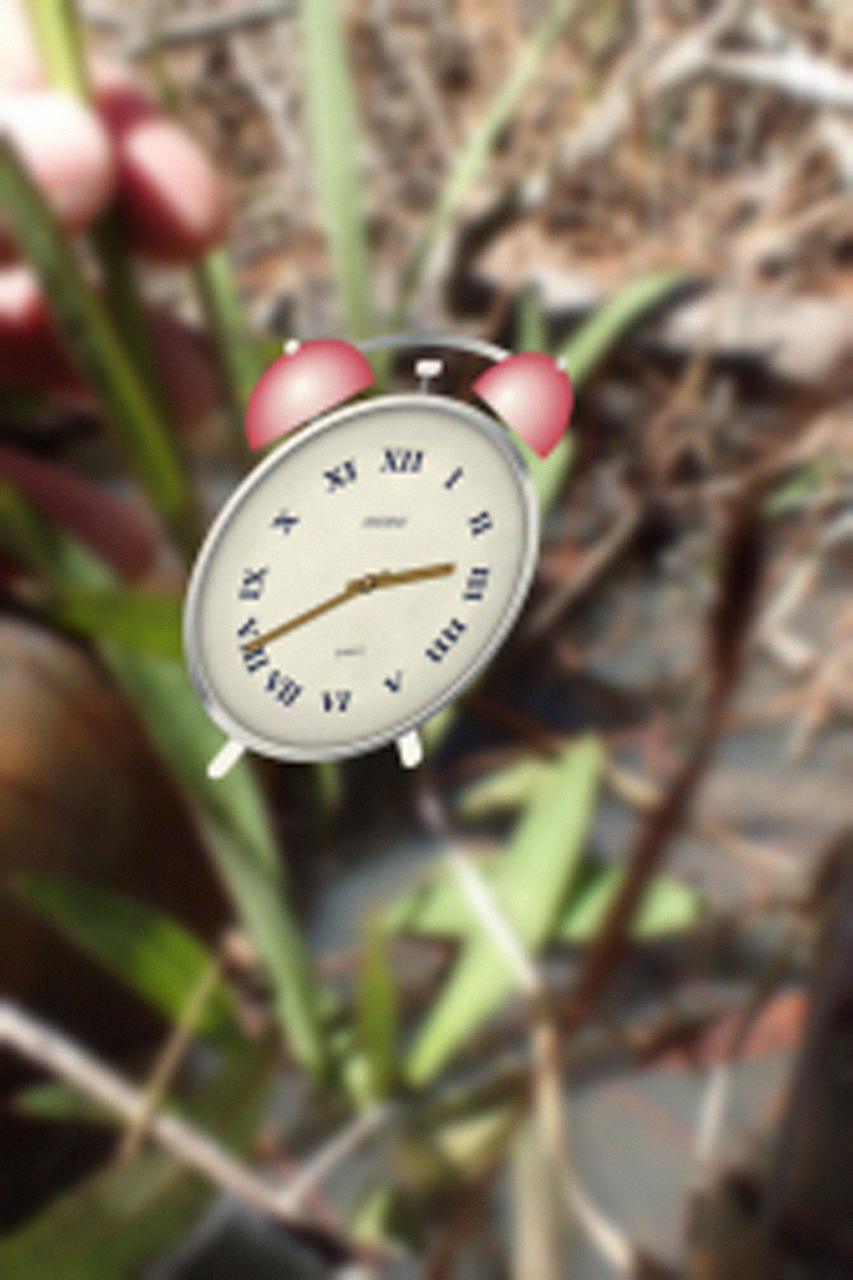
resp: 2h40
